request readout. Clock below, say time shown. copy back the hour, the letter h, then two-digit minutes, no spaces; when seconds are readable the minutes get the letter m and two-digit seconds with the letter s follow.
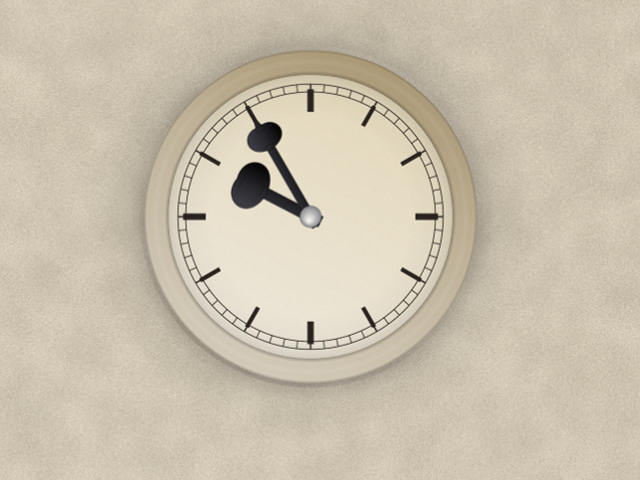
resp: 9h55
